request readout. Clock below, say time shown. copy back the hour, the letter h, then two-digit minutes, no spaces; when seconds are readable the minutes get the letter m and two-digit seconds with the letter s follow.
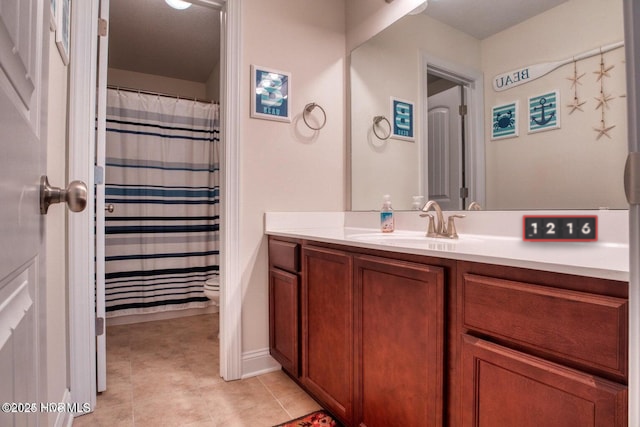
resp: 12h16
